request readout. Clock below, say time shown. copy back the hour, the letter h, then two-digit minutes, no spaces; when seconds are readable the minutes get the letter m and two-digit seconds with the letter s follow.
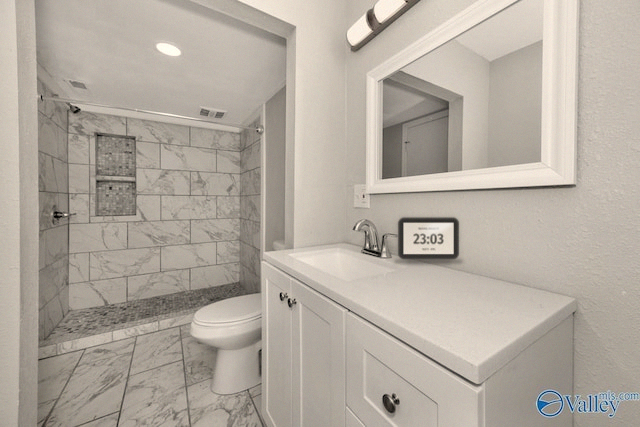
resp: 23h03
